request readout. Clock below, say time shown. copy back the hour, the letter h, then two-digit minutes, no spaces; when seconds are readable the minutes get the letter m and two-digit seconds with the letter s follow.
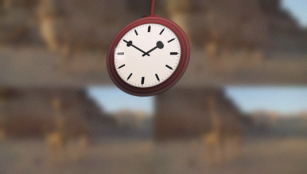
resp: 1h50
